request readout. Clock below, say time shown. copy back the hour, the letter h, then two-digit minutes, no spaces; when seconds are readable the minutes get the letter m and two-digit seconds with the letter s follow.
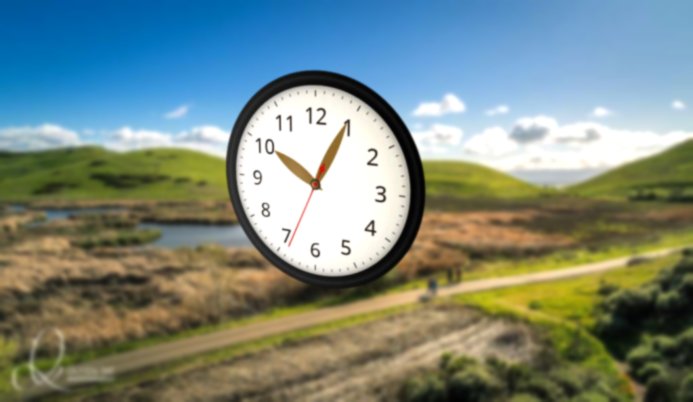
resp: 10h04m34s
